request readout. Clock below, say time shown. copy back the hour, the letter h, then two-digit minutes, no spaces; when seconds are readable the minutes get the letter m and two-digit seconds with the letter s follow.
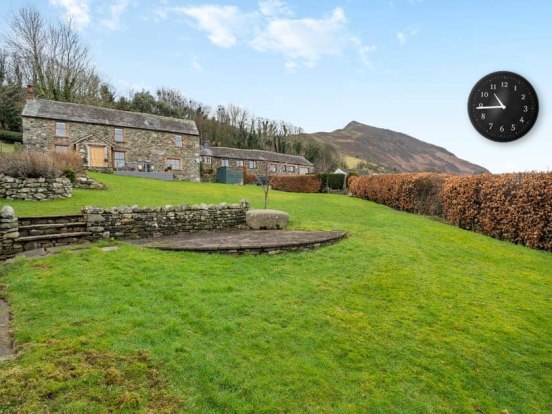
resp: 10h44
